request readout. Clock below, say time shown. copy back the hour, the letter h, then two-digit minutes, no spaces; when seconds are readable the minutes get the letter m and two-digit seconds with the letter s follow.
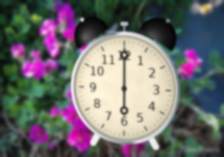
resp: 6h00
